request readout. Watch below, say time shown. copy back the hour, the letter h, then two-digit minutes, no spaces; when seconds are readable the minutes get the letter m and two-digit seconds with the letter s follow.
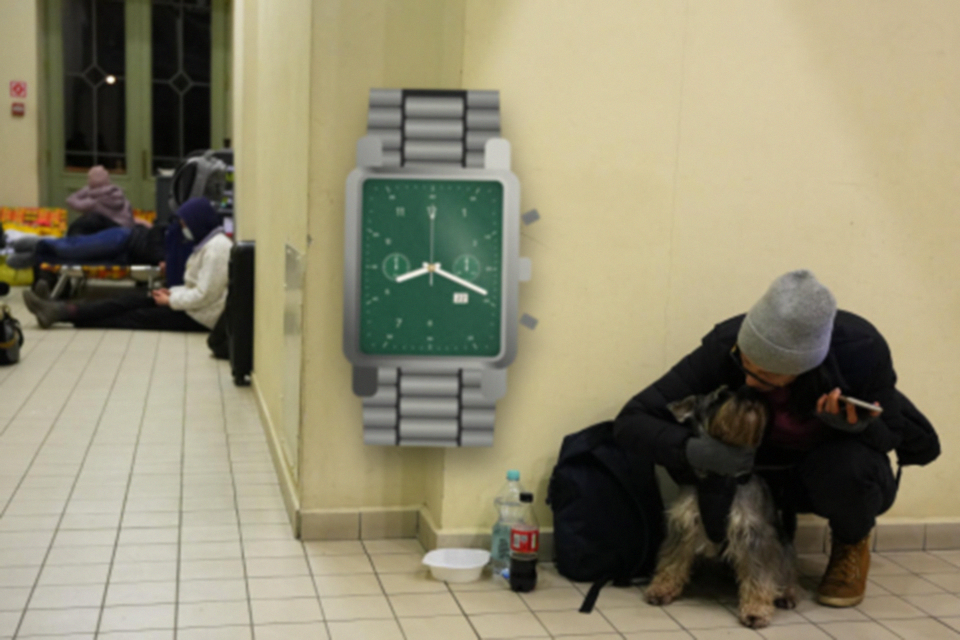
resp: 8h19
